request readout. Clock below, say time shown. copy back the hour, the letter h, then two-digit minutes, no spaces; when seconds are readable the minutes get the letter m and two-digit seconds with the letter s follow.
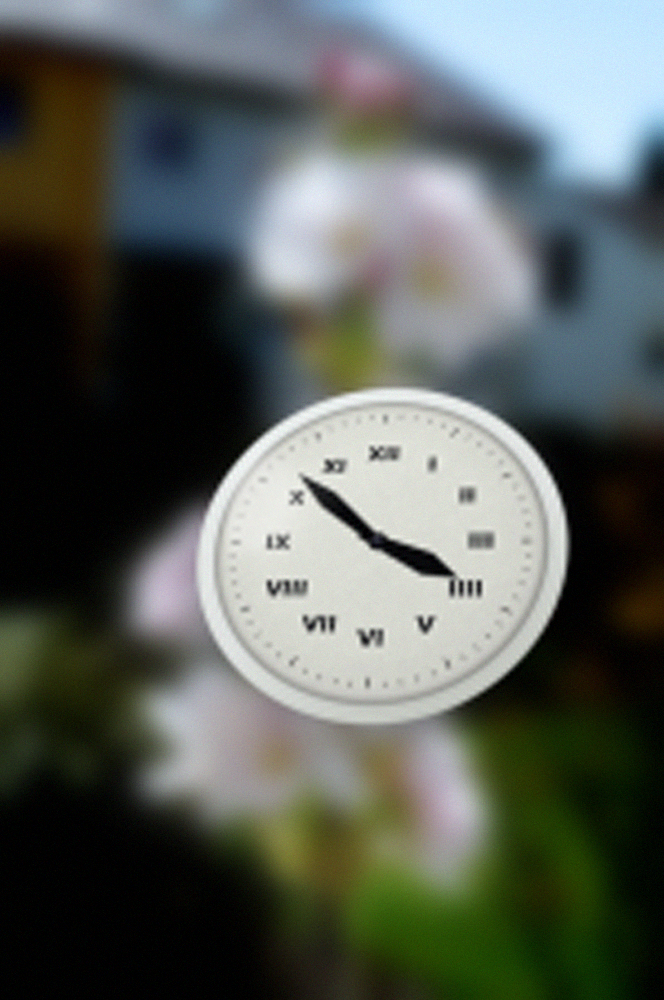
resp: 3h52
